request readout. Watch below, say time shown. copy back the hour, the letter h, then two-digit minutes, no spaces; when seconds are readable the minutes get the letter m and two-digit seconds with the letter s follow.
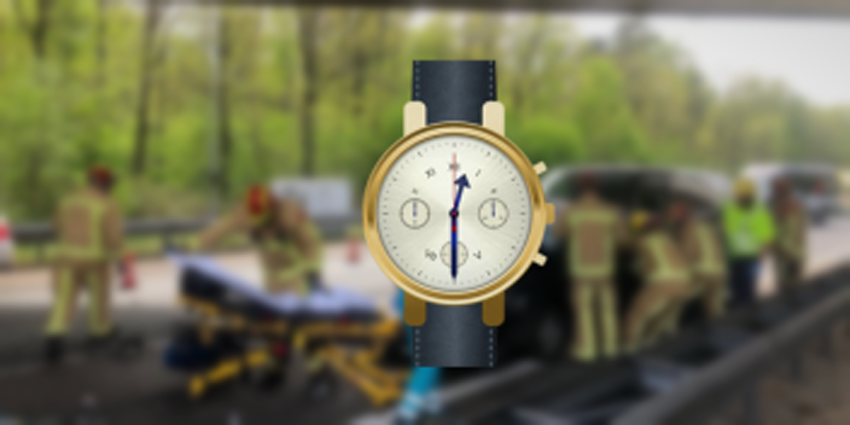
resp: 12h30
